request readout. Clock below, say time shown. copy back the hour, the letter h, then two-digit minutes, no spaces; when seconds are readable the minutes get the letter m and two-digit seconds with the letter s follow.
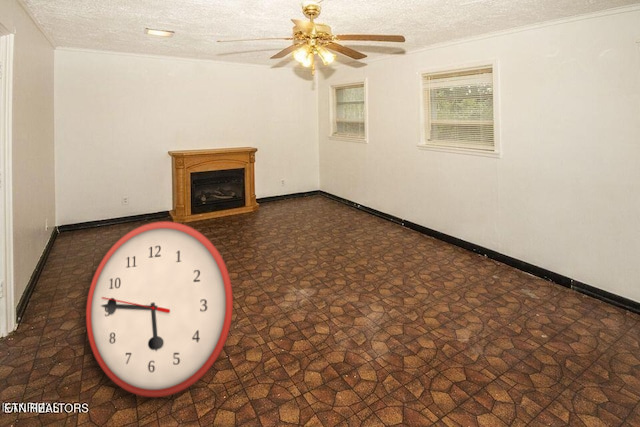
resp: 5h45m47s
